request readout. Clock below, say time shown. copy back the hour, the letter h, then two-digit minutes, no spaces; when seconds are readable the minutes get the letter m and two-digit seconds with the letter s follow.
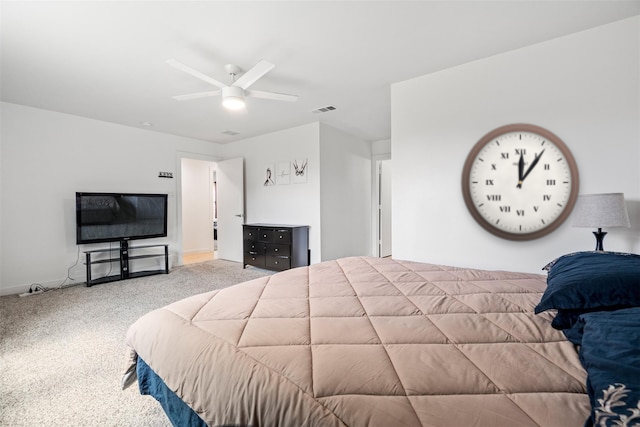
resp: 12h06
